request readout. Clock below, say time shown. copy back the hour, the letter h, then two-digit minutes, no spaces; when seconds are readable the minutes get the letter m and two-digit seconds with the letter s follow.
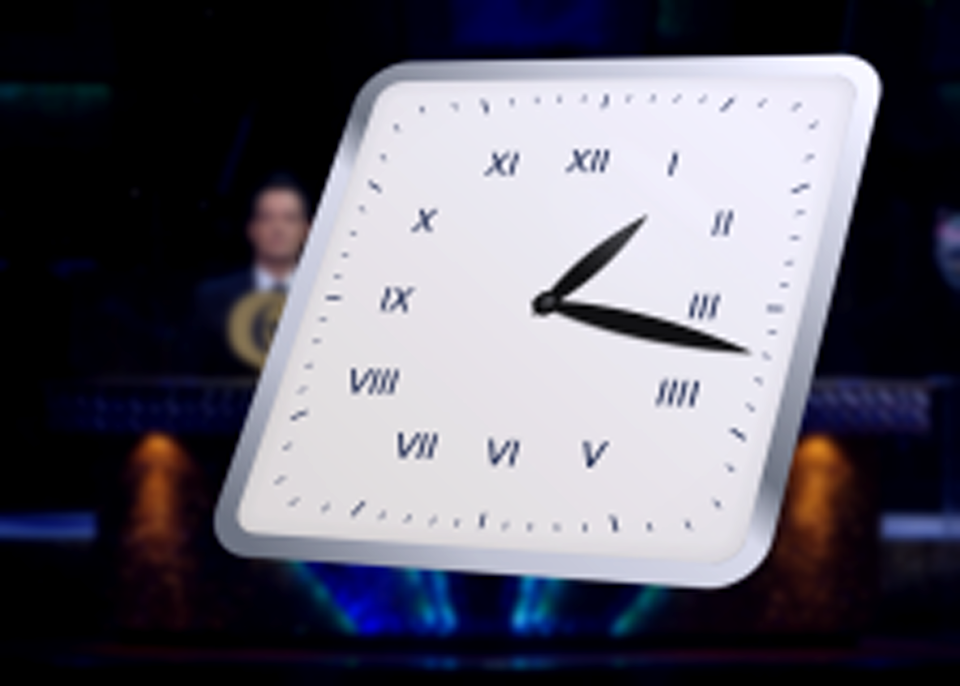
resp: 1h17
